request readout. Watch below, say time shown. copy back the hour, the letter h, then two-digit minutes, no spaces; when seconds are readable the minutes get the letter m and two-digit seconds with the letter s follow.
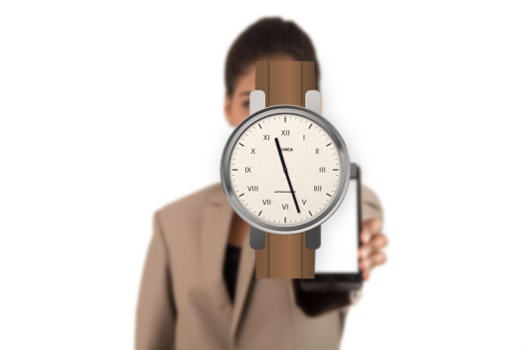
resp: 11h27
